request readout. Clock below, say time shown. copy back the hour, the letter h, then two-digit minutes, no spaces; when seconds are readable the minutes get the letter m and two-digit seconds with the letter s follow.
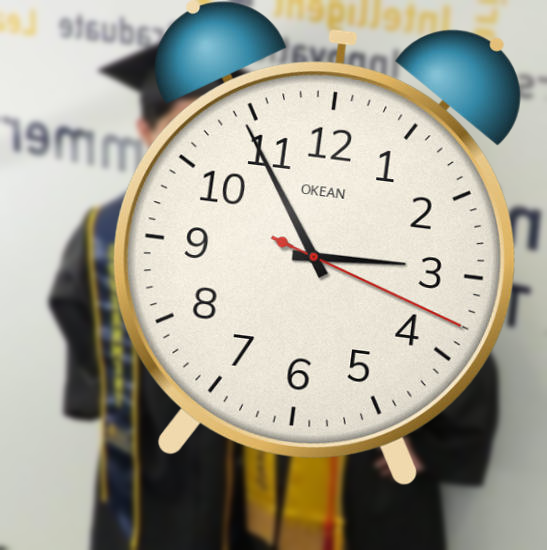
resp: 2h54m18s
